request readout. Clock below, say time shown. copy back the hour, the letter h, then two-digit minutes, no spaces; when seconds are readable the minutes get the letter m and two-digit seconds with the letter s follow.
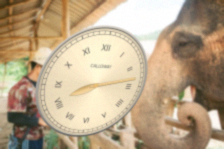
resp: 8h13
